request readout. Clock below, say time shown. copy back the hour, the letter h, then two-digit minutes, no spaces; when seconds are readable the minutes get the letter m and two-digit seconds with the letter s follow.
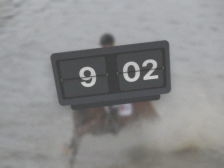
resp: 9h02
